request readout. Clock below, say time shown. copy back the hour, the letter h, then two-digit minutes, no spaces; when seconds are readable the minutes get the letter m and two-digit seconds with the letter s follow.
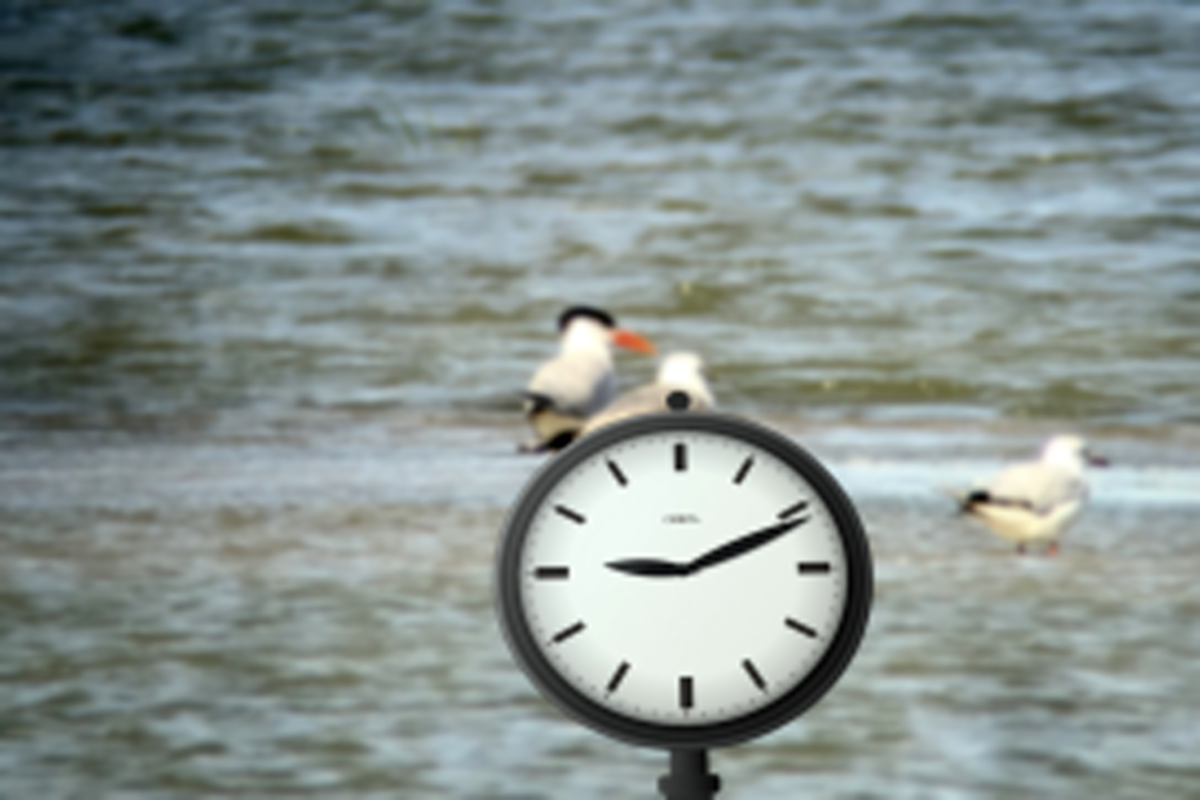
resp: 9h11
